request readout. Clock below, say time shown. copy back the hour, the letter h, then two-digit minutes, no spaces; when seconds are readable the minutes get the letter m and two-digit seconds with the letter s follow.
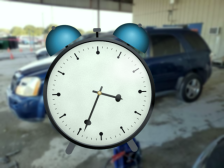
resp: 3h34
